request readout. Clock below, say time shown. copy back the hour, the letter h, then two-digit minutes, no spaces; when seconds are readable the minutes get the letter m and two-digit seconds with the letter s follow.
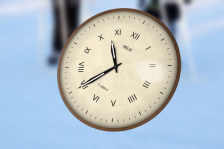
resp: 10h35
